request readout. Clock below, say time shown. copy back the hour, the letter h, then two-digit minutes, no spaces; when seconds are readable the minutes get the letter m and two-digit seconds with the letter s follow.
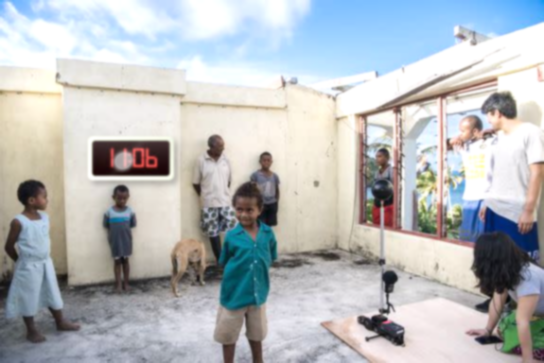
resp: 11h06
